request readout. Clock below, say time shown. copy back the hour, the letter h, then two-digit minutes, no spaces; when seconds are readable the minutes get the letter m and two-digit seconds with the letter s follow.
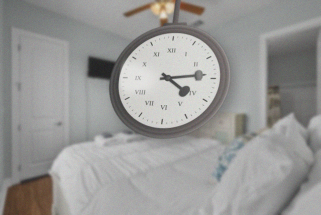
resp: 4h14
